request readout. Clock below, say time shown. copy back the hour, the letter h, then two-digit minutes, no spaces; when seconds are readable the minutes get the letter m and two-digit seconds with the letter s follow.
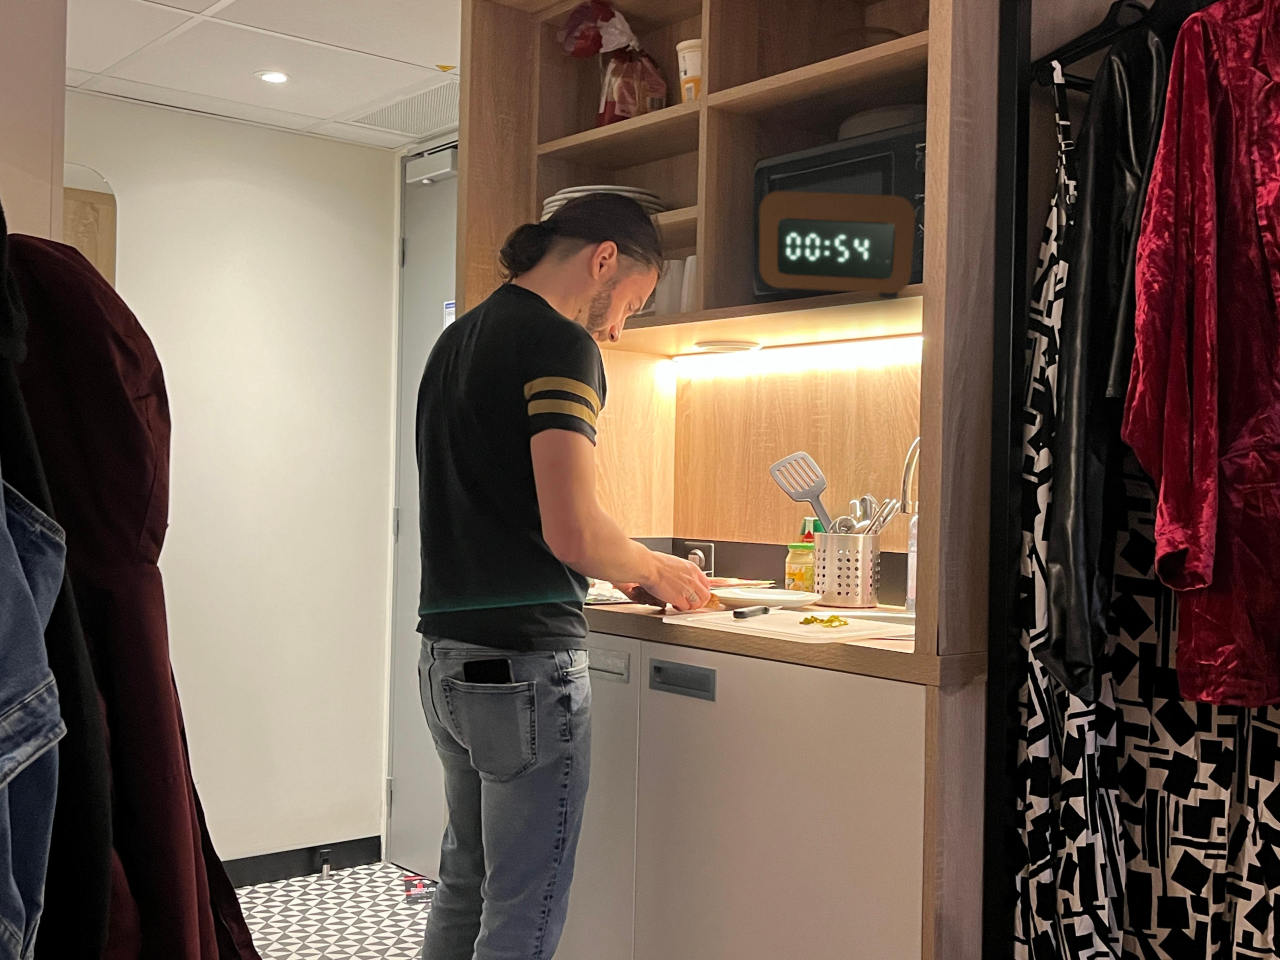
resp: 0h54
